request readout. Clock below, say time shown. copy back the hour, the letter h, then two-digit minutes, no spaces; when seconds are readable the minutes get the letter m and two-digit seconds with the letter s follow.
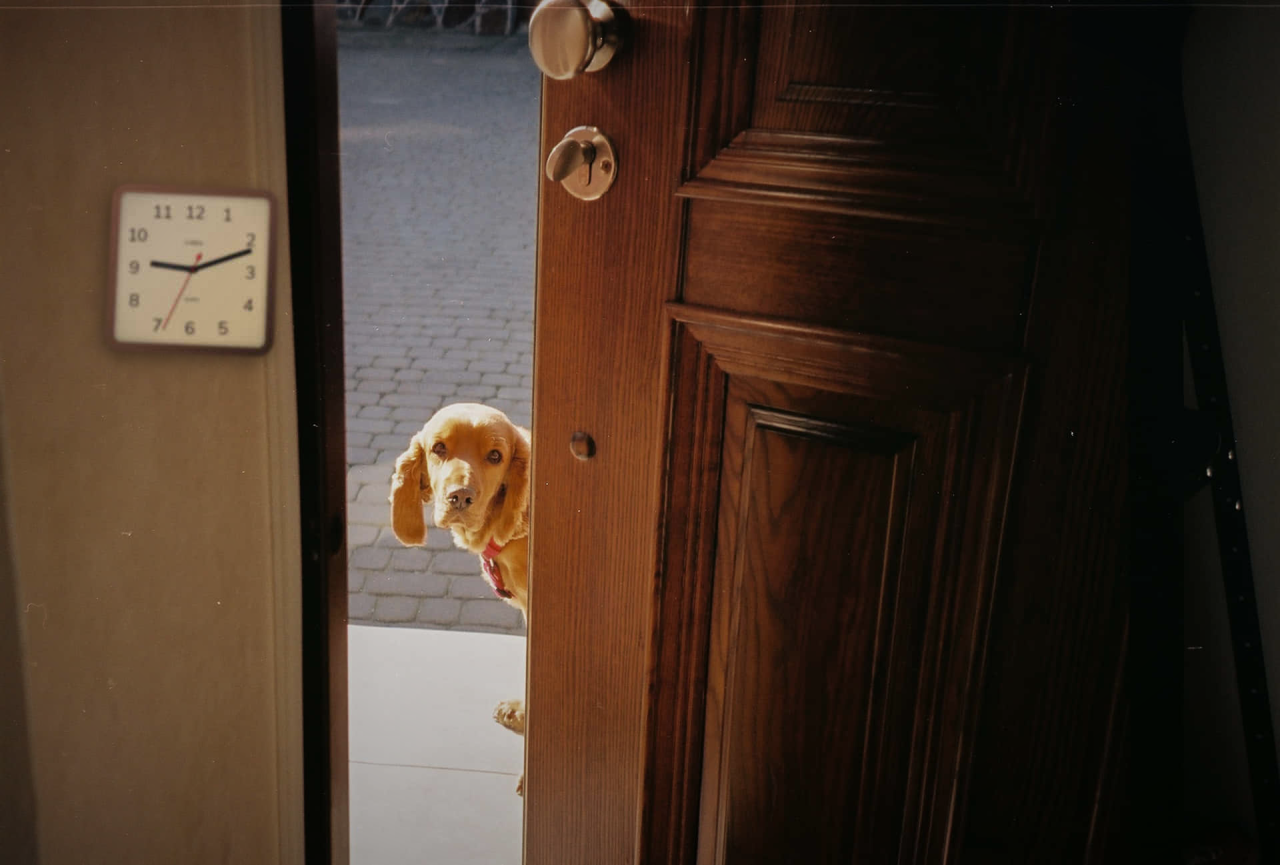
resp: 9h11m34s
